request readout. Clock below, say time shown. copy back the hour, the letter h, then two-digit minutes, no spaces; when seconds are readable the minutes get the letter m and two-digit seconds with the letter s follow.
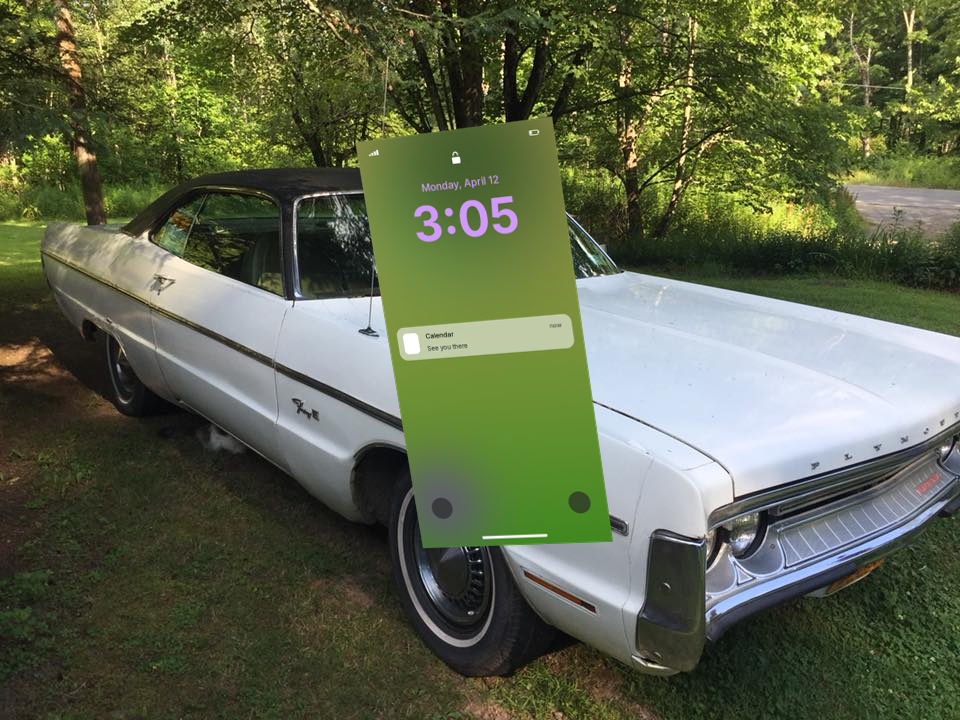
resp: 3h05
